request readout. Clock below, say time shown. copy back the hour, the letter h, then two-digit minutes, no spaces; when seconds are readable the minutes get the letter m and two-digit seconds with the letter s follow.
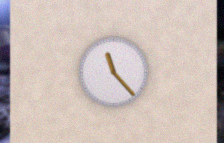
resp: 11h23
